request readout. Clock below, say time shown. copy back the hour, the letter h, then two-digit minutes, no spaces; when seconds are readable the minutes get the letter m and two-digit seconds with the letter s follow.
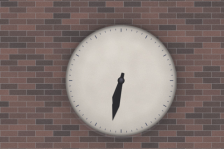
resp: 6h32
